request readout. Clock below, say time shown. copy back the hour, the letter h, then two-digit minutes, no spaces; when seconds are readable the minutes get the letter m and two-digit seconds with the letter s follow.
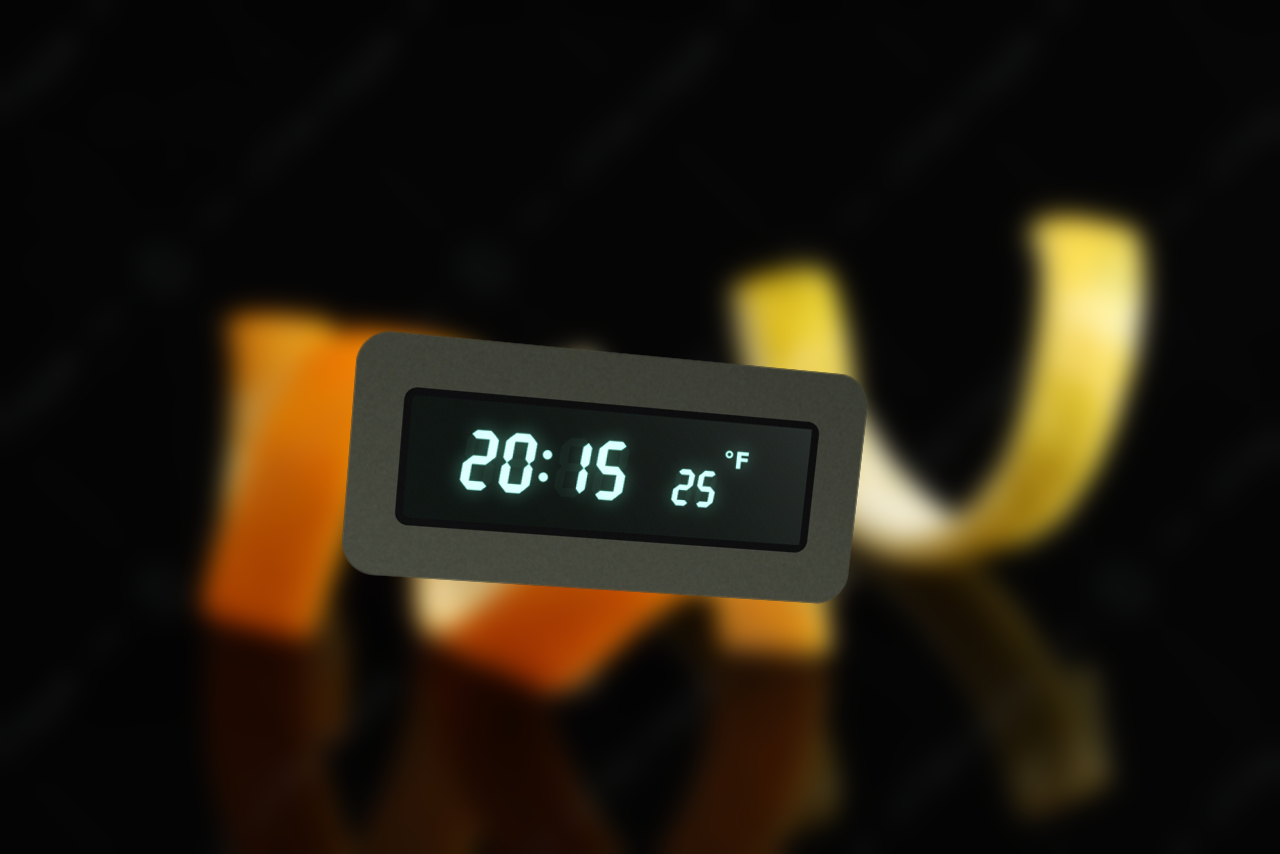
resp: 20h15
